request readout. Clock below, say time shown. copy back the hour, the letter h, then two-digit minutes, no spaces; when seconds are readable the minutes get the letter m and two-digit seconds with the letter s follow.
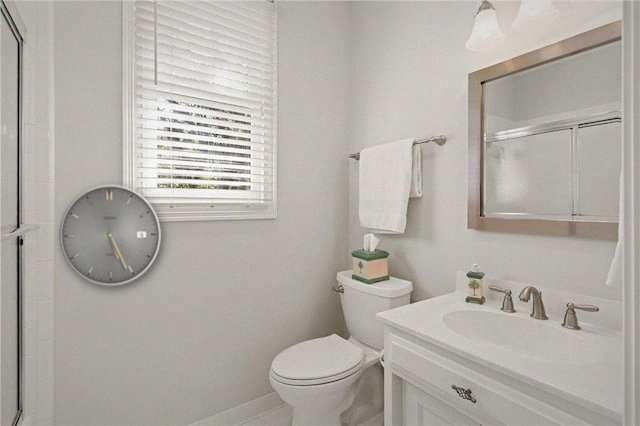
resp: 5h26
